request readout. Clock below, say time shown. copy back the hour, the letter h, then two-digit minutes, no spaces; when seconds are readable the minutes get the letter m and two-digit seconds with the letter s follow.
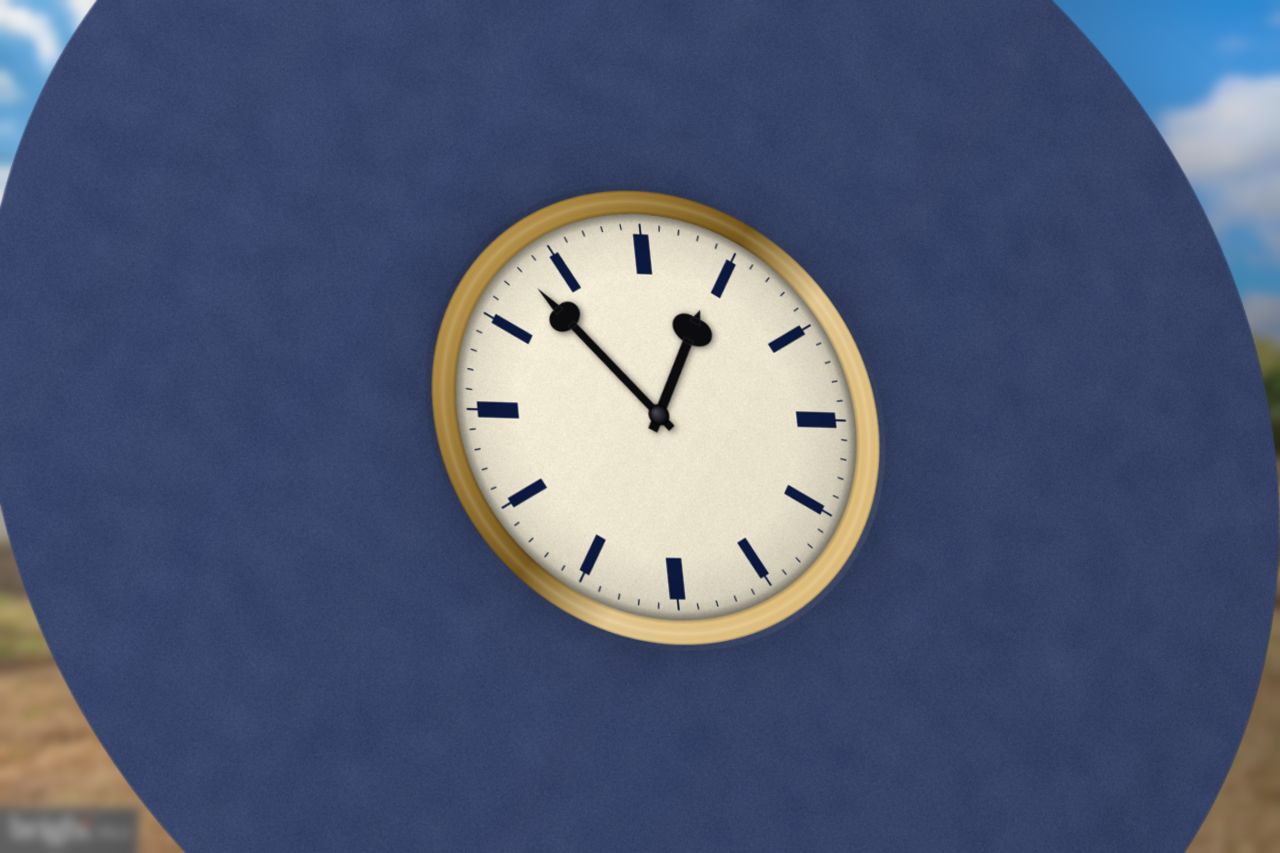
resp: 12h53
